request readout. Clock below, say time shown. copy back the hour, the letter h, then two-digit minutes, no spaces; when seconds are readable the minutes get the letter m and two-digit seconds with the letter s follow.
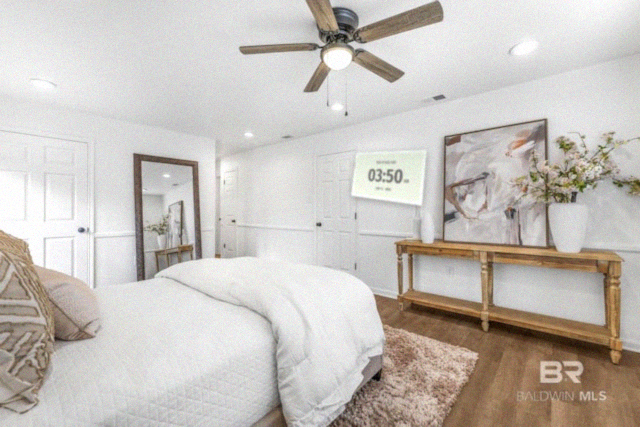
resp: 3h50
